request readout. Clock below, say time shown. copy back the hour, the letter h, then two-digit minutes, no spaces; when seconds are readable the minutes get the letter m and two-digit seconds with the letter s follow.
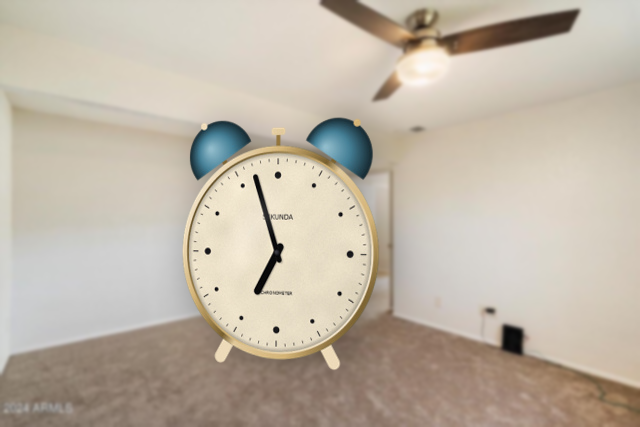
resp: 6h57
